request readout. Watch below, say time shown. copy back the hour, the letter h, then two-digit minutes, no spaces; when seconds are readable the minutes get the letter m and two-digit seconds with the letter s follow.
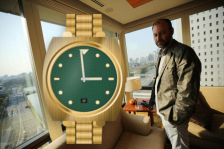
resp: 2h59
